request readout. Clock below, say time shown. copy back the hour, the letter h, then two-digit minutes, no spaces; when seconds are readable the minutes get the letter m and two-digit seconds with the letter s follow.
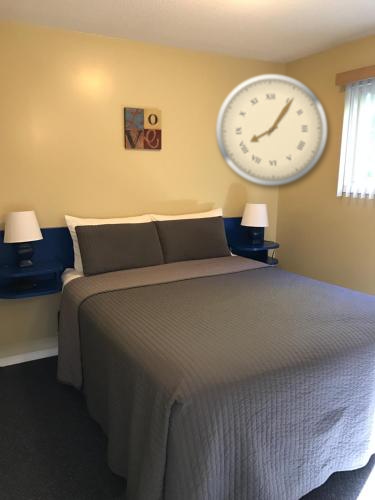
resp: 8h06
